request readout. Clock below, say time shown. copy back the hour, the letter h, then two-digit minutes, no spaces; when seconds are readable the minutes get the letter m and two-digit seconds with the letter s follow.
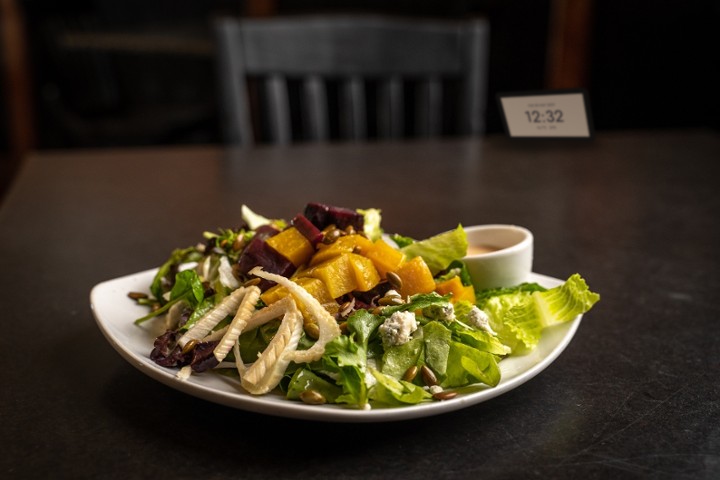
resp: 12h32
